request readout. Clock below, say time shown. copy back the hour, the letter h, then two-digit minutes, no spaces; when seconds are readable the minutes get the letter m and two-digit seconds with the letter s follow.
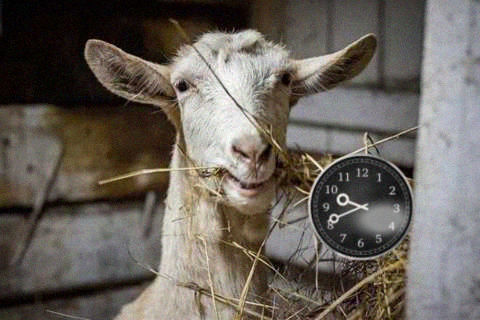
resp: 9h41
